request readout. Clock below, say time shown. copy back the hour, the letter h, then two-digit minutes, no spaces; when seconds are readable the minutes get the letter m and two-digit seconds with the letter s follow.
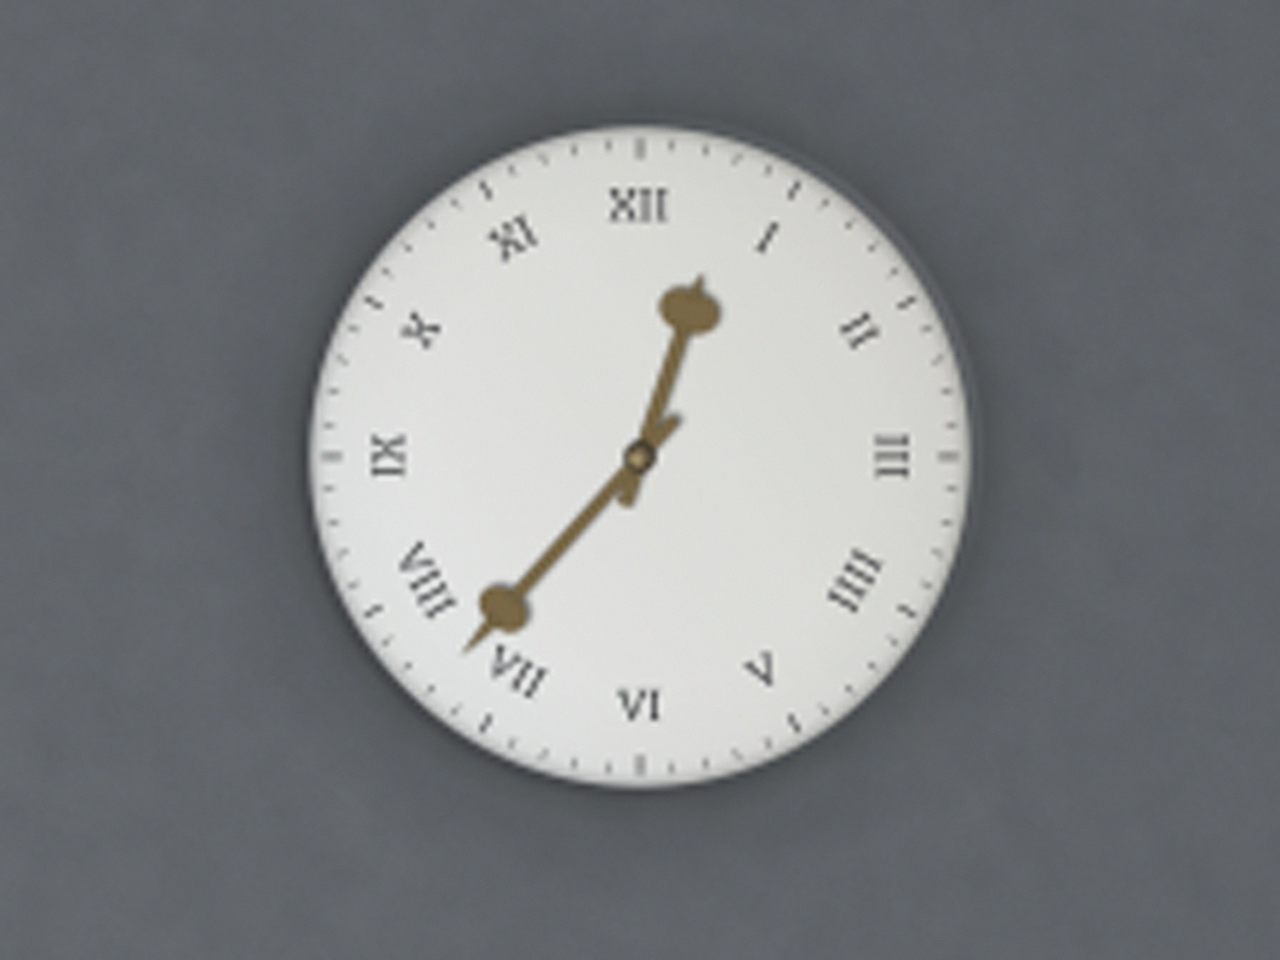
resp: 12h37
